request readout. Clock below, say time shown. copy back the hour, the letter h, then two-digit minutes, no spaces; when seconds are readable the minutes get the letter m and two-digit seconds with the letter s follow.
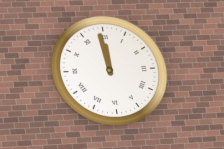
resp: 11h59
